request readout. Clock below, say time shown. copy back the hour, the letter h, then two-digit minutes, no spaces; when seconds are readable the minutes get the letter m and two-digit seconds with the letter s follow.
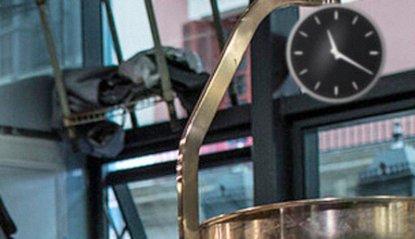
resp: 11h20
